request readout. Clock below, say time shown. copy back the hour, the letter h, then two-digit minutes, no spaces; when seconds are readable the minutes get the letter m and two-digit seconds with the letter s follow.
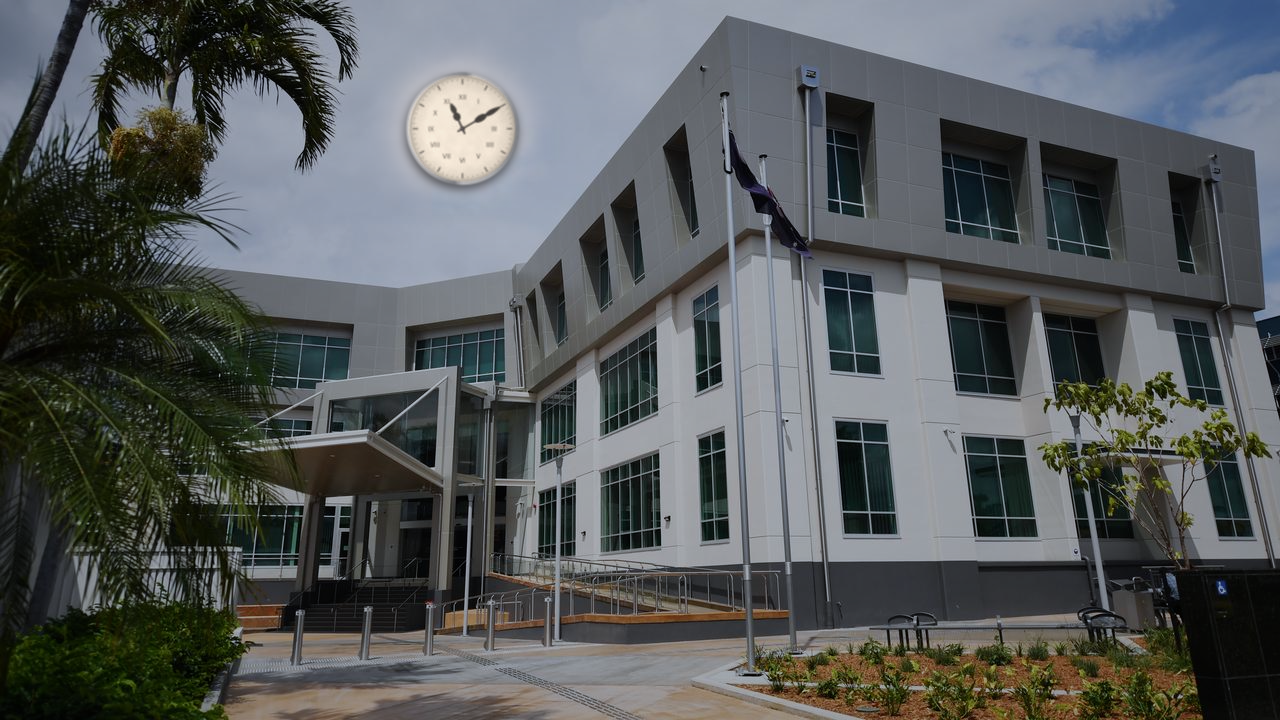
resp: 11h10
